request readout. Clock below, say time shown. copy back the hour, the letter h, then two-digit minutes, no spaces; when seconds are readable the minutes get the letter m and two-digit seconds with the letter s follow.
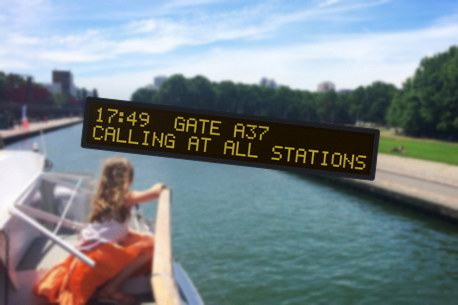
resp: 17h49
